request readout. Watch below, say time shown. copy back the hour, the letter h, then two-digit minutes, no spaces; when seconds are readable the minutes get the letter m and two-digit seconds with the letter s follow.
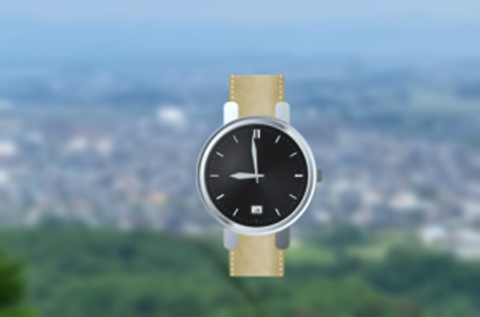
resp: 8h59
